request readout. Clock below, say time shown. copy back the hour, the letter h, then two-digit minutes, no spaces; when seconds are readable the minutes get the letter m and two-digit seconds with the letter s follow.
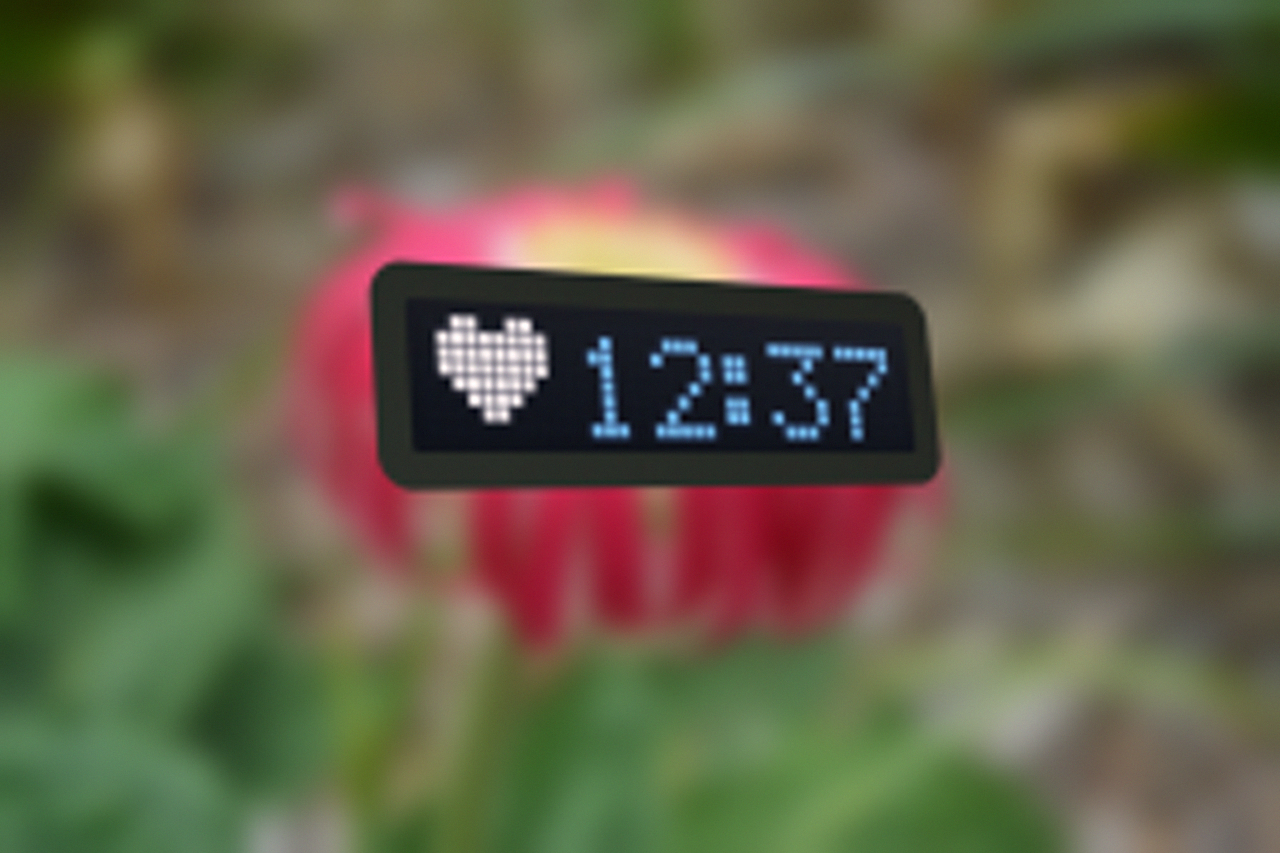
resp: 12h37
